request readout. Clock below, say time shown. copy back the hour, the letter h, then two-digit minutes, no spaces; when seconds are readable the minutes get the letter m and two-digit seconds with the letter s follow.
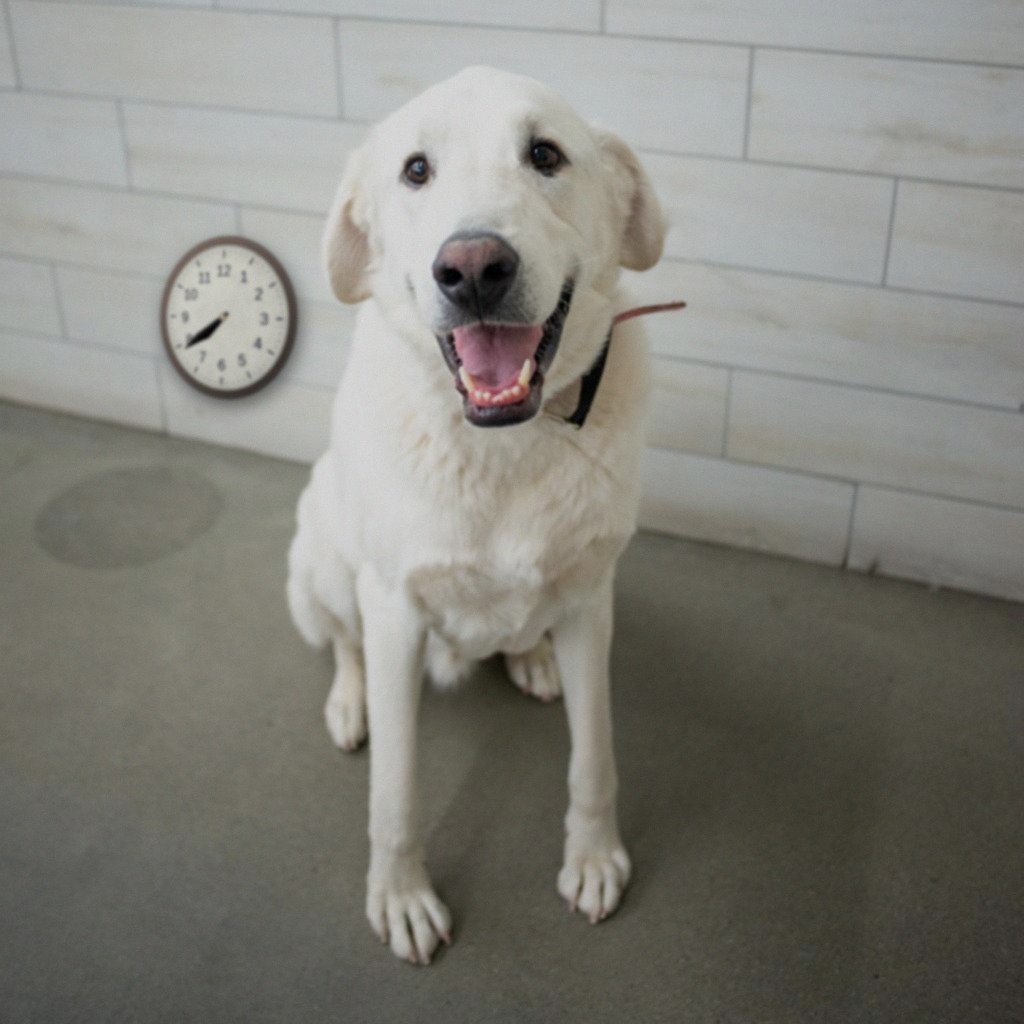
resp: 7h39
